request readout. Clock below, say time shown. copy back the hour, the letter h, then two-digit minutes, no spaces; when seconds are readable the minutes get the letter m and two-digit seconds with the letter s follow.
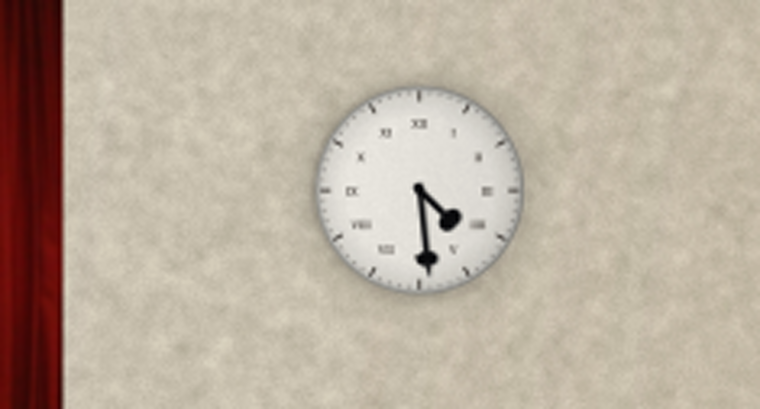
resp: 4h29
